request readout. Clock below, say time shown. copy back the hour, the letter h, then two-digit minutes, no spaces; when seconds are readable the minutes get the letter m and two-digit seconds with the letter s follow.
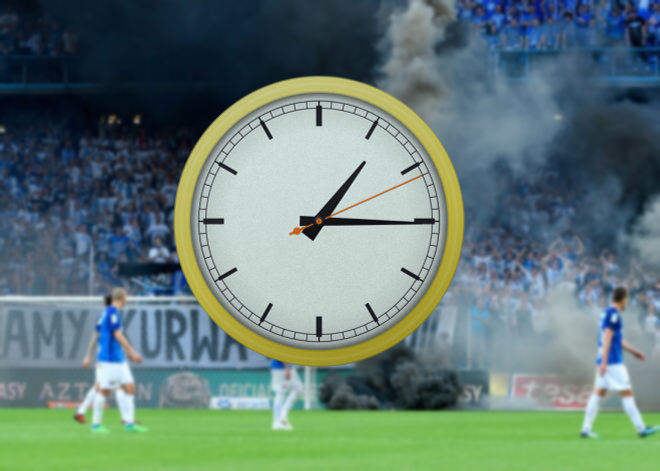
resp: 1h15m11s
